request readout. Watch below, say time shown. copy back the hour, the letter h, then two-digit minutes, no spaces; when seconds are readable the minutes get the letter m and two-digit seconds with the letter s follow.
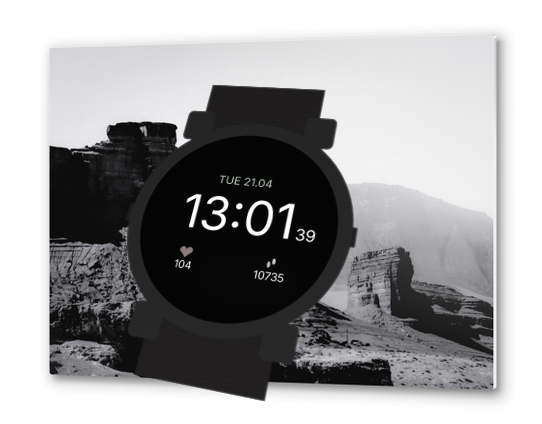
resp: 13h01m39s
